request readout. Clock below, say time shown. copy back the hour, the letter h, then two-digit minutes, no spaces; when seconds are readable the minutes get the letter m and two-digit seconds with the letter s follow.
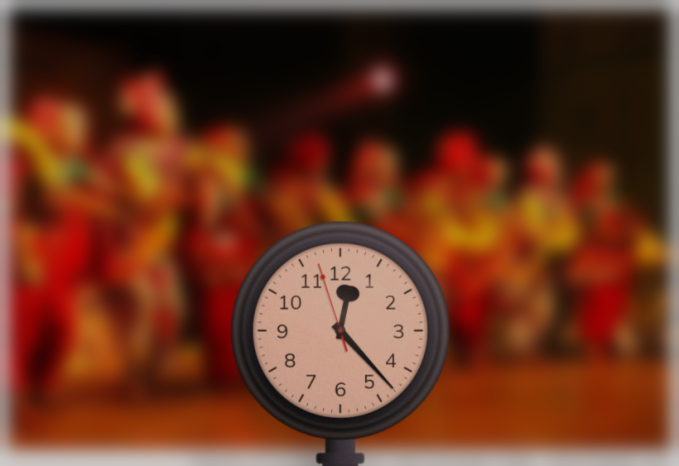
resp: 12h22m57s
